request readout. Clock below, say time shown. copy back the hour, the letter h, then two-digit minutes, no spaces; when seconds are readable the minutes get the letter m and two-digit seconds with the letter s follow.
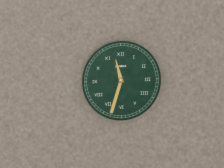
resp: 11h33
